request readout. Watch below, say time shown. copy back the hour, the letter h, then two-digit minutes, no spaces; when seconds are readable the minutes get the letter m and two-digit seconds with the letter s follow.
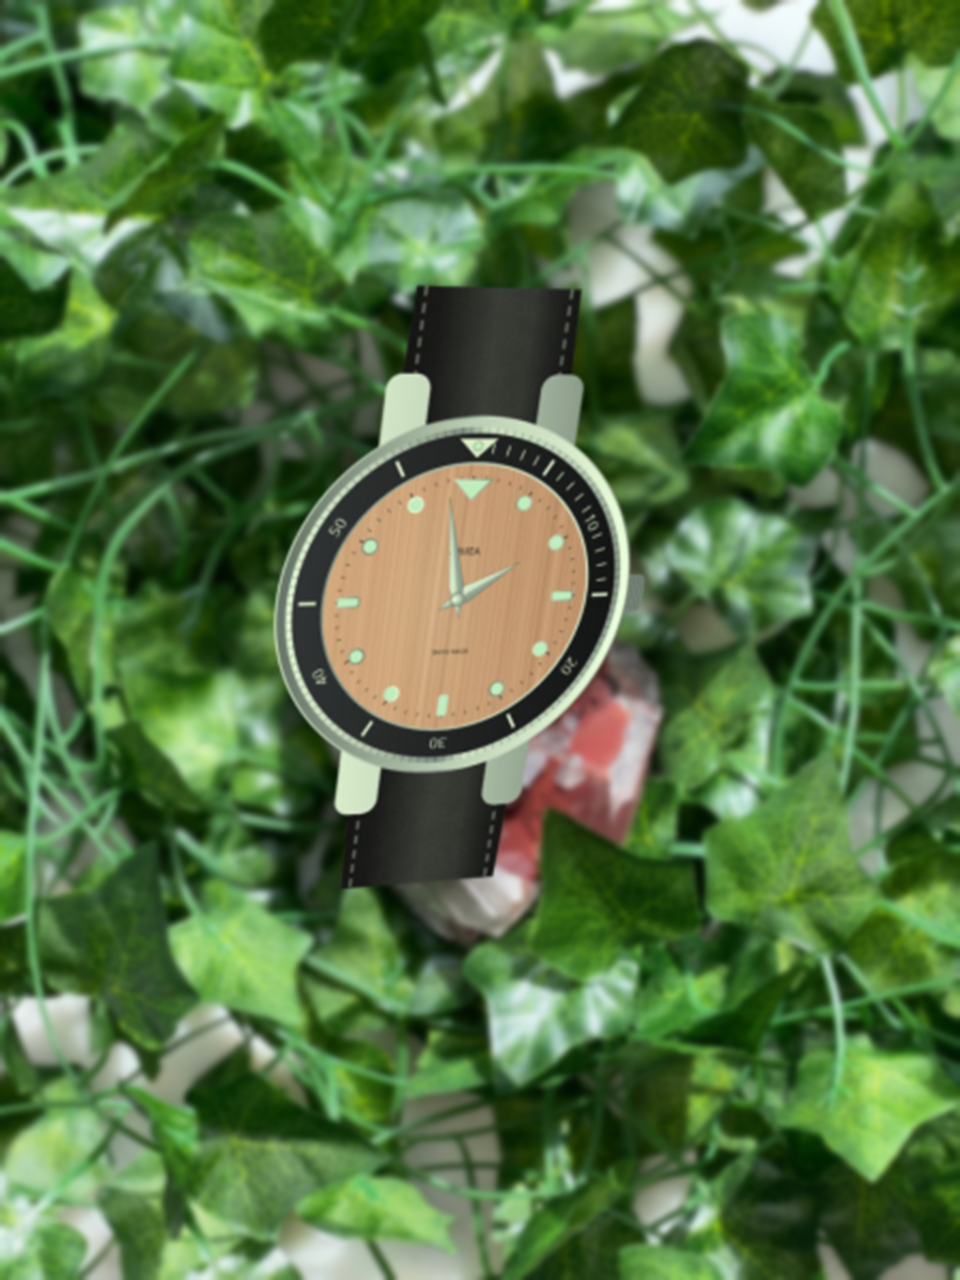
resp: 1h58
